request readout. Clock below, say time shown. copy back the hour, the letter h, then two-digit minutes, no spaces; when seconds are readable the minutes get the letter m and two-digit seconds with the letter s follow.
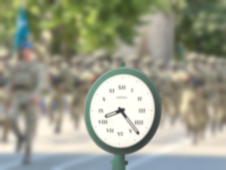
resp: 8h23
